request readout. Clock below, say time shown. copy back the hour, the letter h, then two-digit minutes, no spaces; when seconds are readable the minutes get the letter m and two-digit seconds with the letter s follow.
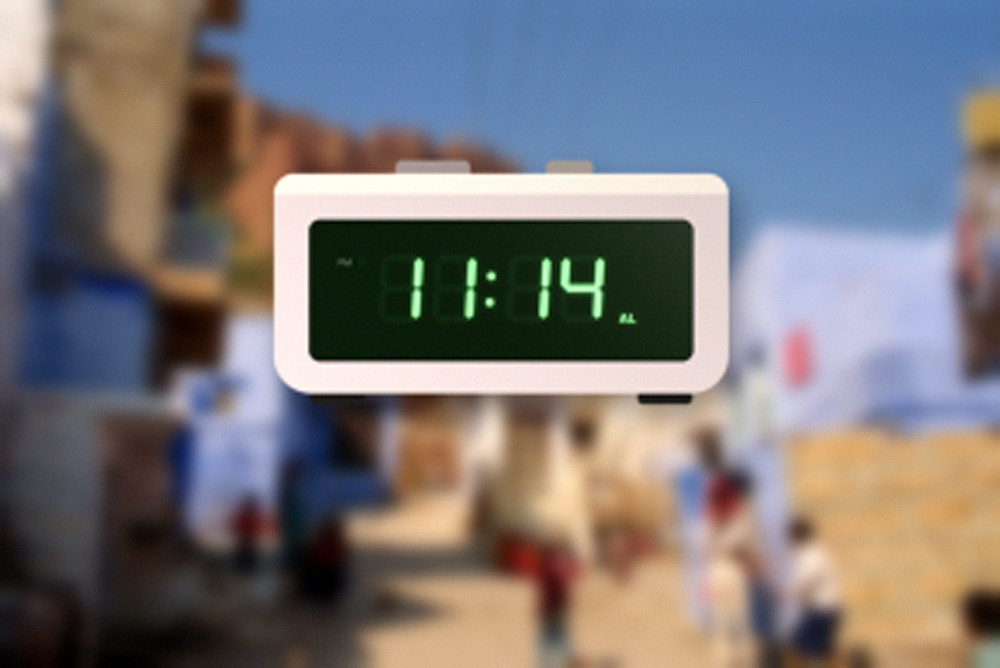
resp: 11h14
